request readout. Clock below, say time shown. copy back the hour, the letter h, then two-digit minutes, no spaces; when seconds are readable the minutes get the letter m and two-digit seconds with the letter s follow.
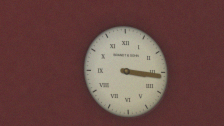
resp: 3h16
